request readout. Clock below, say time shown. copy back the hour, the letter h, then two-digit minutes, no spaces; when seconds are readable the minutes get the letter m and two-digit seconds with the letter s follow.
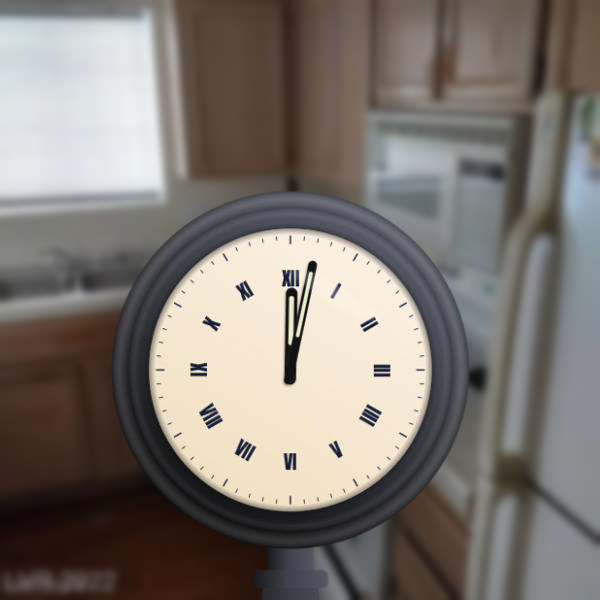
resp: 12h02
